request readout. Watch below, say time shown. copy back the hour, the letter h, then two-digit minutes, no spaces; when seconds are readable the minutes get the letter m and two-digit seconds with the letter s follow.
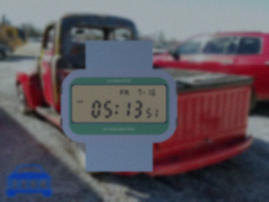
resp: 5h13
